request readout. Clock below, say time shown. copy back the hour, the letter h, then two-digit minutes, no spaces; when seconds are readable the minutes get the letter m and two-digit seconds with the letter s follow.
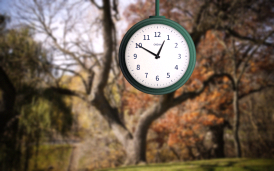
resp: 12h50
